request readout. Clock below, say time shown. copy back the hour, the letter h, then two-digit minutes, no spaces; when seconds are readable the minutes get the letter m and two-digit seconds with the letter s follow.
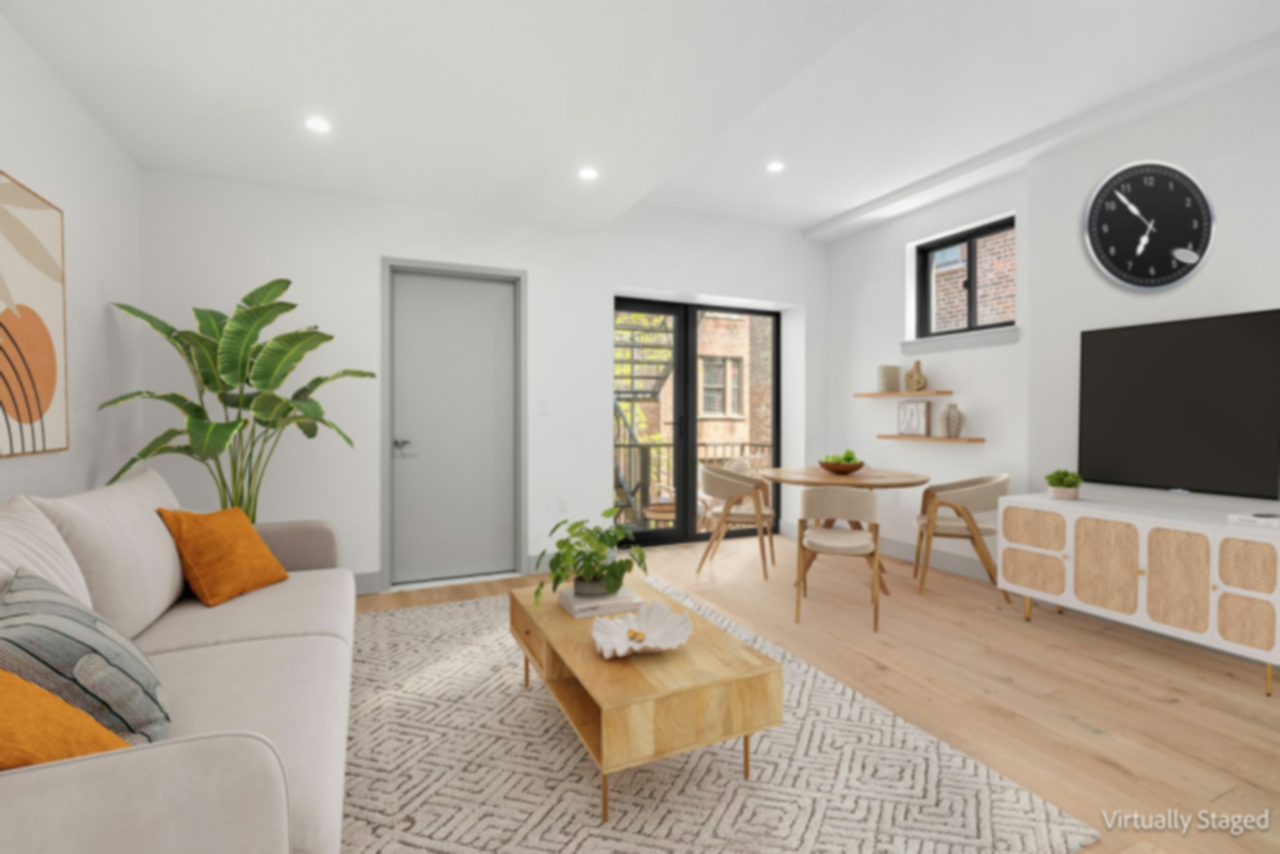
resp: 6h53
